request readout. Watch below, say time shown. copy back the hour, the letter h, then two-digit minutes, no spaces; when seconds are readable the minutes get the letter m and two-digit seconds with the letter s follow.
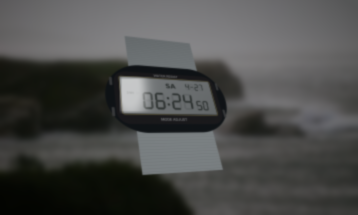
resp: 6h24m50s
